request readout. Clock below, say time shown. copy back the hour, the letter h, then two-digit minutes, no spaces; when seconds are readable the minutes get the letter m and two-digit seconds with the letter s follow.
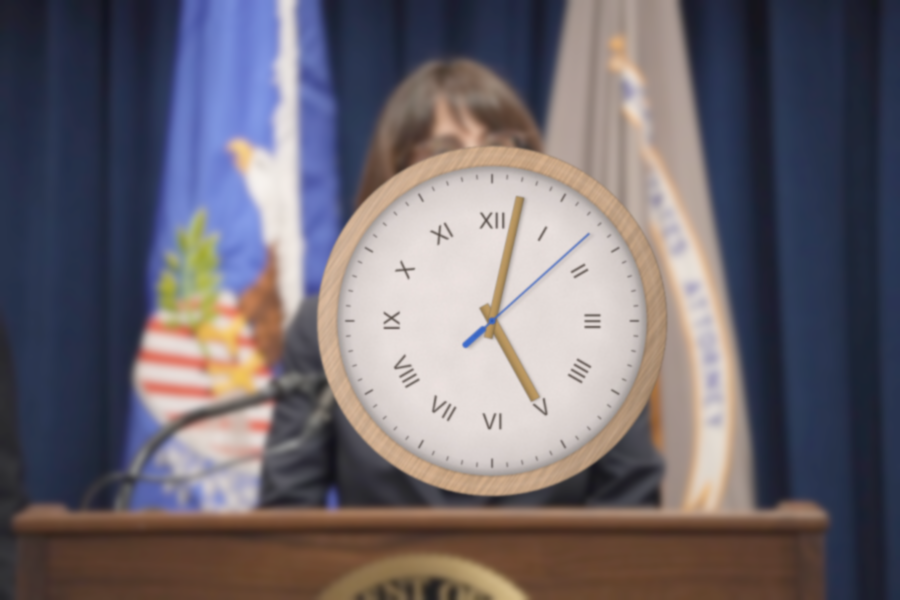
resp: 5h02m08s
